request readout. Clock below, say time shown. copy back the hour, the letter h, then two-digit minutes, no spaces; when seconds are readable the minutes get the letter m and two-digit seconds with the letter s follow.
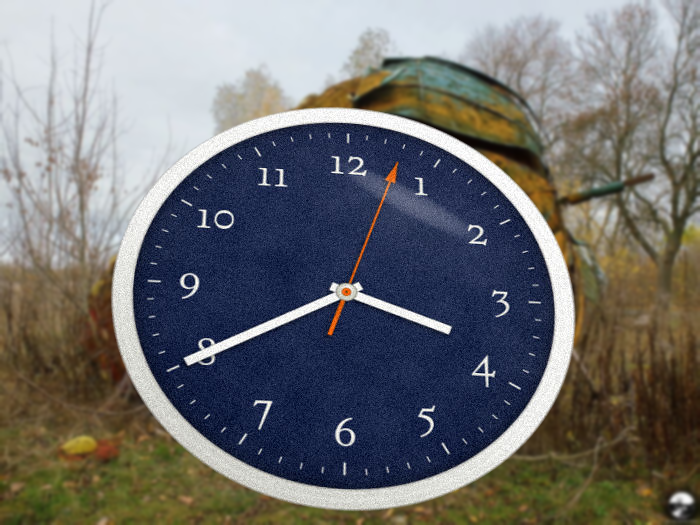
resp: 3h40m03s
